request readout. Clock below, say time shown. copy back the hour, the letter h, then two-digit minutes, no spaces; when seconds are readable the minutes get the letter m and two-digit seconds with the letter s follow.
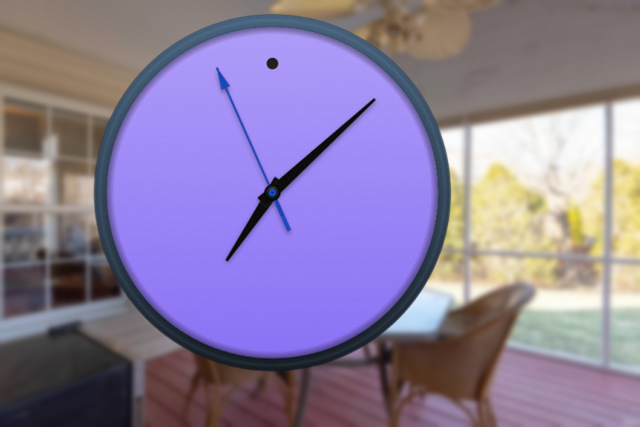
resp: 7h07m56s
